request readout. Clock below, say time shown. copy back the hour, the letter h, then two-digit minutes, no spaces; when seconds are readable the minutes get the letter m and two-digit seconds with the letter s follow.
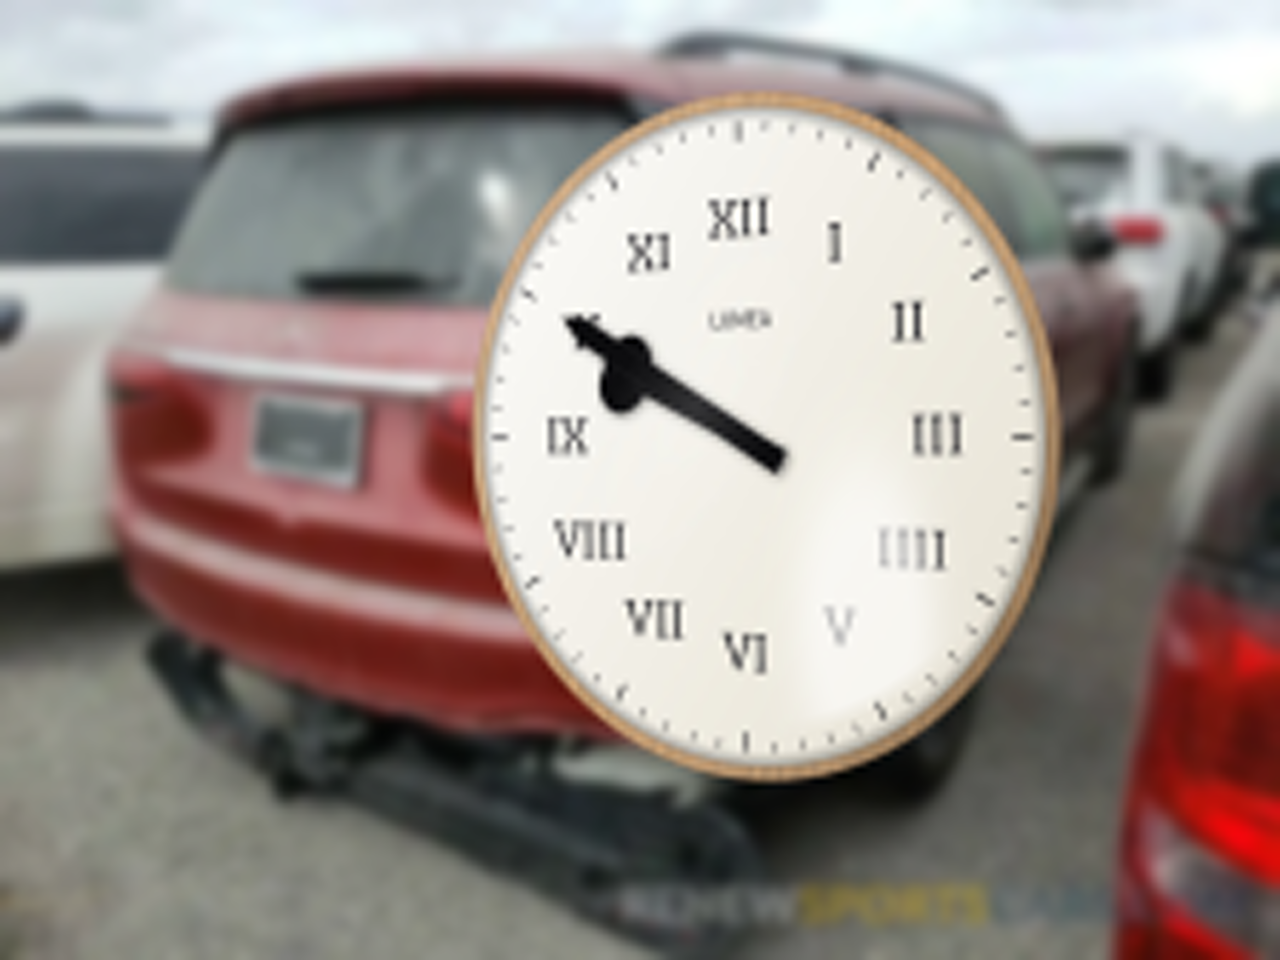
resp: 9h50
